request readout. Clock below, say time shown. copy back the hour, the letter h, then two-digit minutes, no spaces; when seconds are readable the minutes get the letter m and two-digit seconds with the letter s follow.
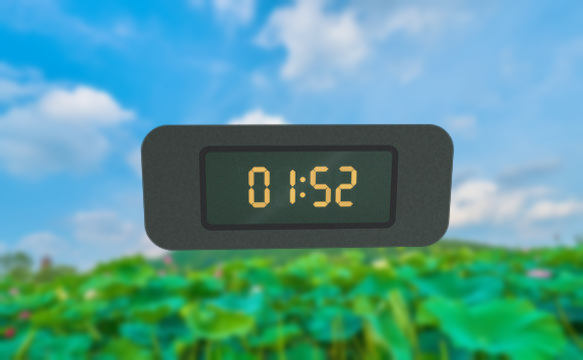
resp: 1h52
